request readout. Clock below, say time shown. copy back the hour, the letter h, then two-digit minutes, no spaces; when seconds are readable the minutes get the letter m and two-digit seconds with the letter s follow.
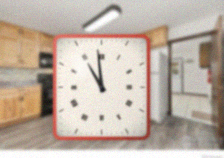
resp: 10h59
